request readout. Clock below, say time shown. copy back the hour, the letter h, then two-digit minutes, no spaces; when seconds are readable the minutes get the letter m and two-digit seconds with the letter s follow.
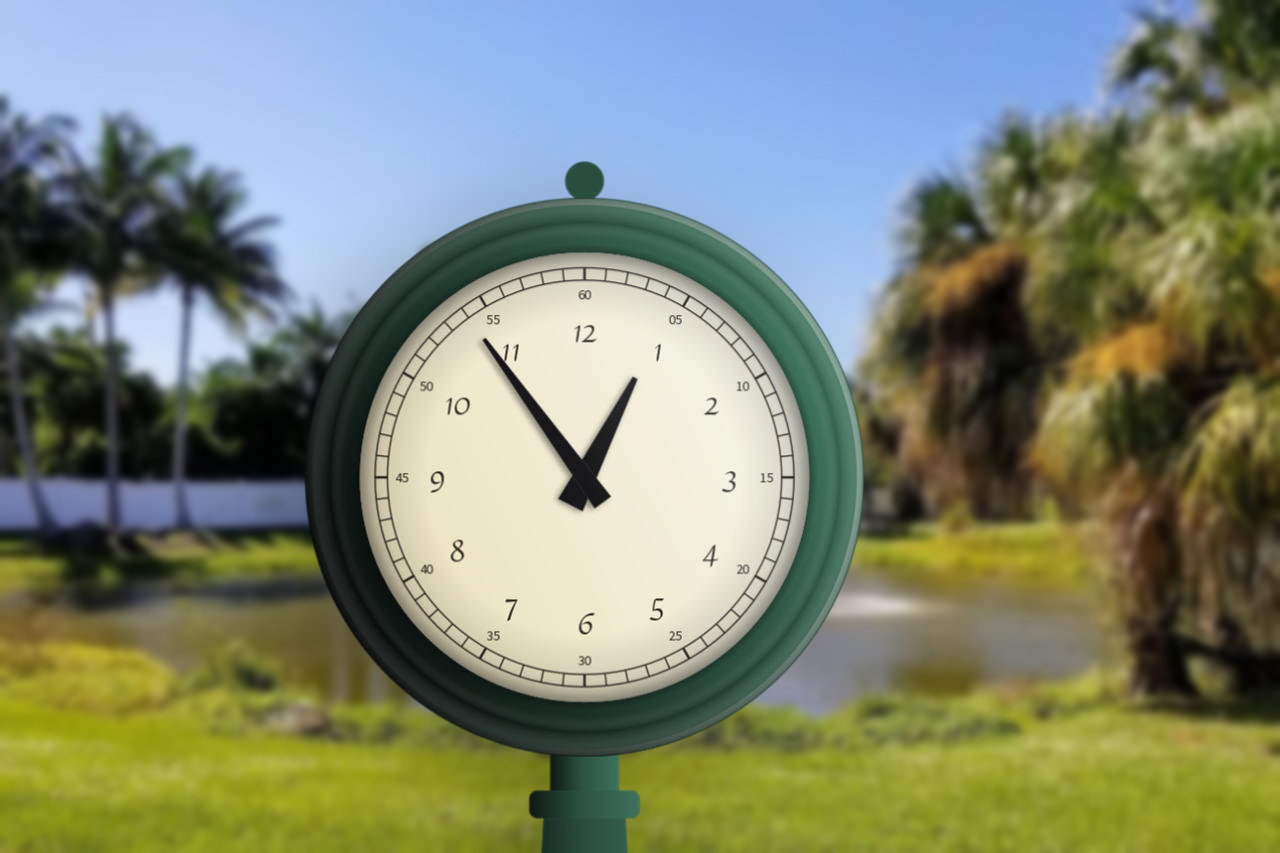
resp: 12h54
